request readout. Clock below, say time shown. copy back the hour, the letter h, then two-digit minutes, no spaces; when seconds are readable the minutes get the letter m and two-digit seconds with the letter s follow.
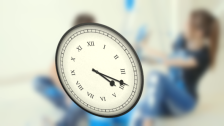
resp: 4h19
